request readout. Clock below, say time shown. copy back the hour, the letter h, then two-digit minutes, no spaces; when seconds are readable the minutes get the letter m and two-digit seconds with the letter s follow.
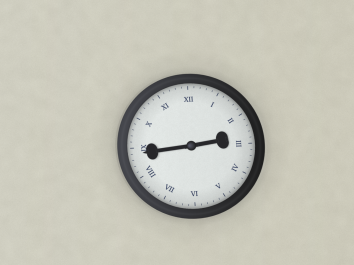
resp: 2h44
